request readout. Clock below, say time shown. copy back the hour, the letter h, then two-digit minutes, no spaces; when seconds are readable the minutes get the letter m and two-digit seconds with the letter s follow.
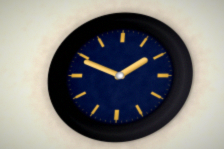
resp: 1h49
